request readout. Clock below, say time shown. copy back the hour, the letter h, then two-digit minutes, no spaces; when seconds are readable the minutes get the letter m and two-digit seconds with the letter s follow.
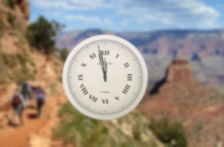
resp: 11h58
